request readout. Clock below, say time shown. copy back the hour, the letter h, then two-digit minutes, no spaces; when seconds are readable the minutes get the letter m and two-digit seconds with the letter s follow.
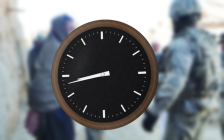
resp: 8h43
